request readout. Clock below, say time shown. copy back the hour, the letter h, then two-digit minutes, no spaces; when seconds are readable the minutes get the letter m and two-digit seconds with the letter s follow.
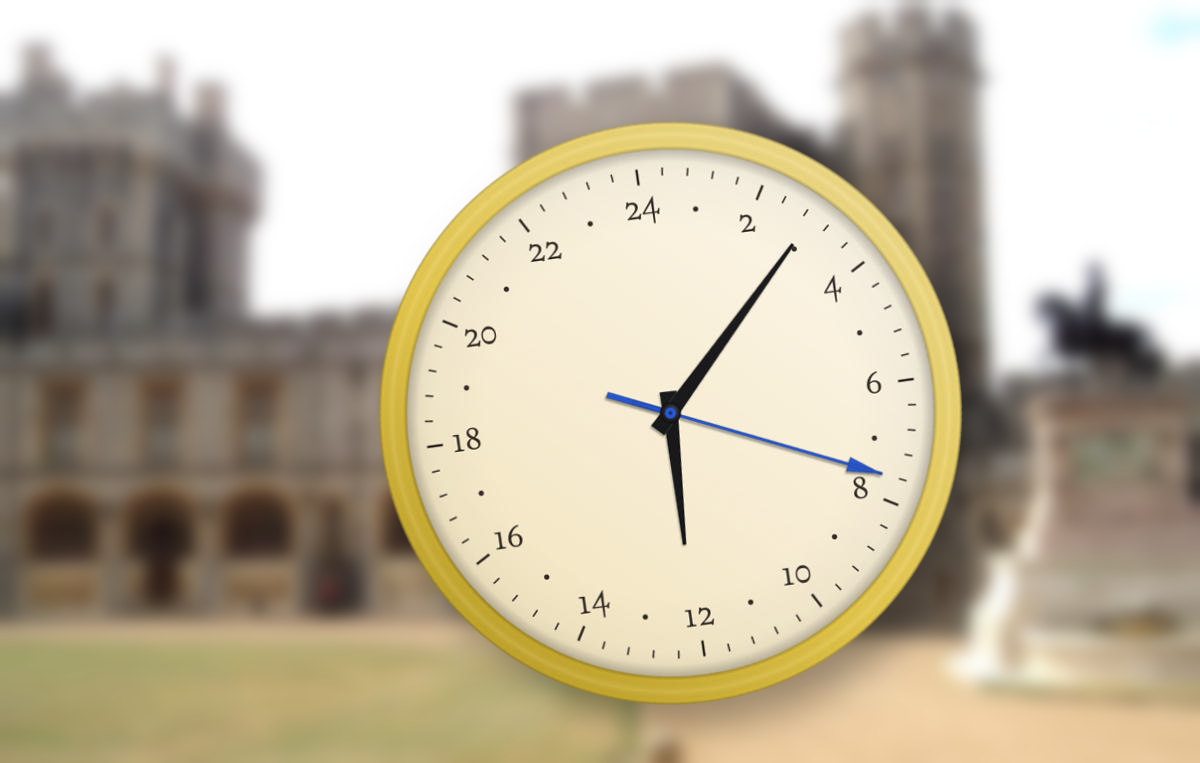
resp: 12h07m19s
